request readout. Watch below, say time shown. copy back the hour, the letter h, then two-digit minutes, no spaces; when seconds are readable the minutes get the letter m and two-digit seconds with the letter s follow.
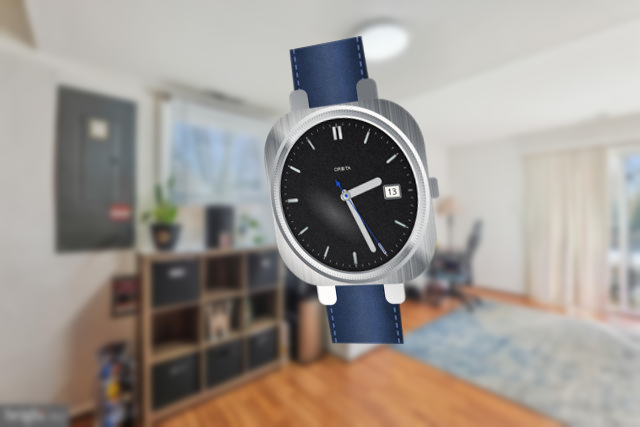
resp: 2h26m25s
